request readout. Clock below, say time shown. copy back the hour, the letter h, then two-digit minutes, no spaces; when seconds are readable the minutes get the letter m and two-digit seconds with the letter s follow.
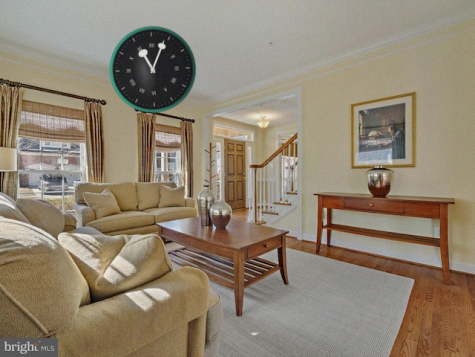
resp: 11h04
